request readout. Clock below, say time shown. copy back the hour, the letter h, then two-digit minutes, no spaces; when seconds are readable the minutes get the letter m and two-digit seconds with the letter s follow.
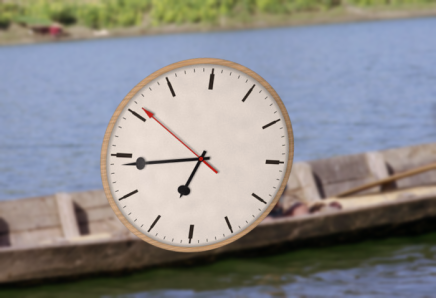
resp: 6h43m51s
